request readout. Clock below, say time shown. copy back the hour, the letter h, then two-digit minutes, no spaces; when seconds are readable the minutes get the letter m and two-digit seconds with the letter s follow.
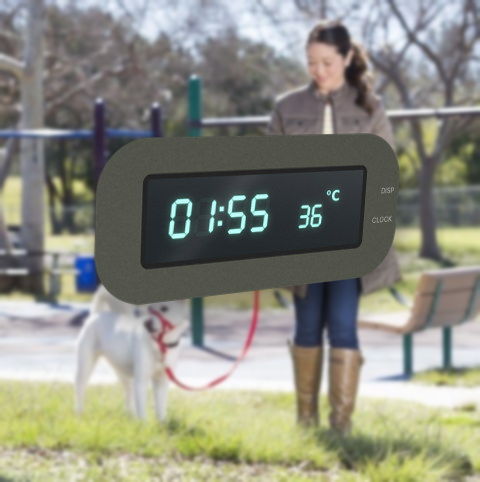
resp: 1h55
